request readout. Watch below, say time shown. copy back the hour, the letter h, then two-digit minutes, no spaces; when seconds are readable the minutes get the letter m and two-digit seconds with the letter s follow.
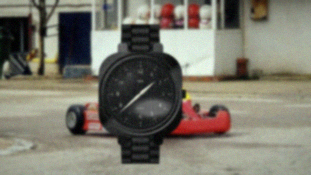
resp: 1h38
